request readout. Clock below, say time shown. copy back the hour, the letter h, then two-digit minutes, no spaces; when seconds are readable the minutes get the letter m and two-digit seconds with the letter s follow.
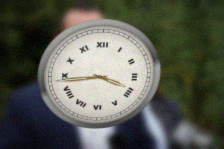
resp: 3h44
